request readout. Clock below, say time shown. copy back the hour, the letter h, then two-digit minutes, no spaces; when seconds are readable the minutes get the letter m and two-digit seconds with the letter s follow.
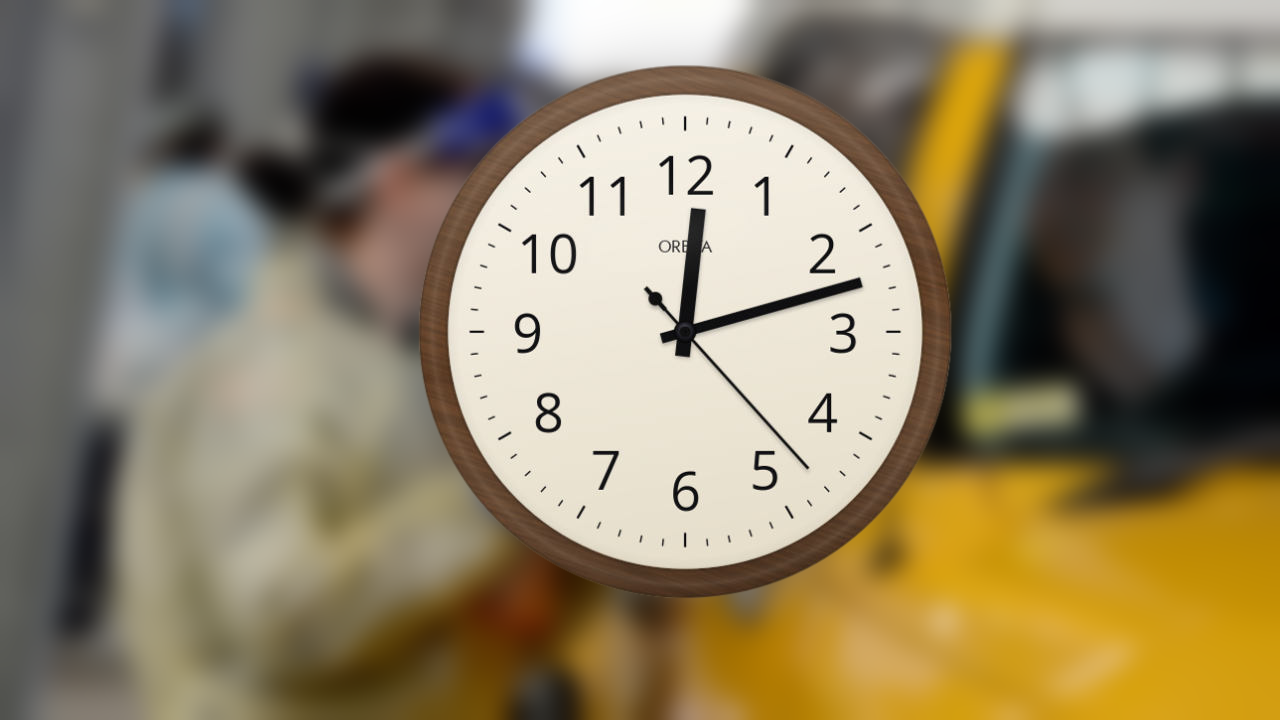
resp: 12h12m23s
